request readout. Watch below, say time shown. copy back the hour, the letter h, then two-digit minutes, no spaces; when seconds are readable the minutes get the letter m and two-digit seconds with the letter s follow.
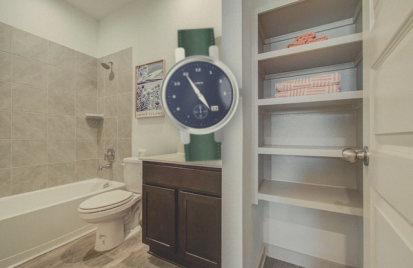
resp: 4h55
